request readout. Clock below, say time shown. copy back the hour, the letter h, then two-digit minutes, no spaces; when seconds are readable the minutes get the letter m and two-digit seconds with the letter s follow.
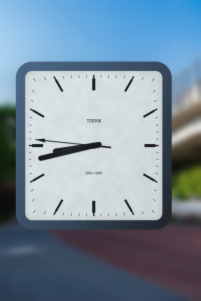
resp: 8h42m46s
